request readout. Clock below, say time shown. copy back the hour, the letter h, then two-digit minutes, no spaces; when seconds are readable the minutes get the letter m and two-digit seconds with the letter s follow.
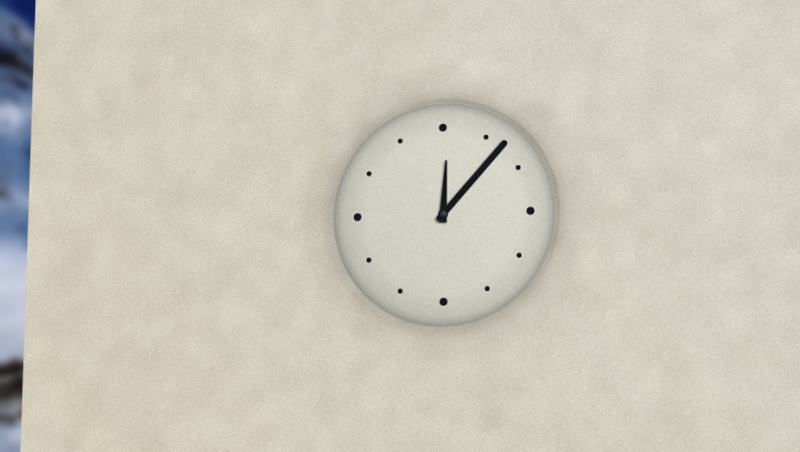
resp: 12h07
